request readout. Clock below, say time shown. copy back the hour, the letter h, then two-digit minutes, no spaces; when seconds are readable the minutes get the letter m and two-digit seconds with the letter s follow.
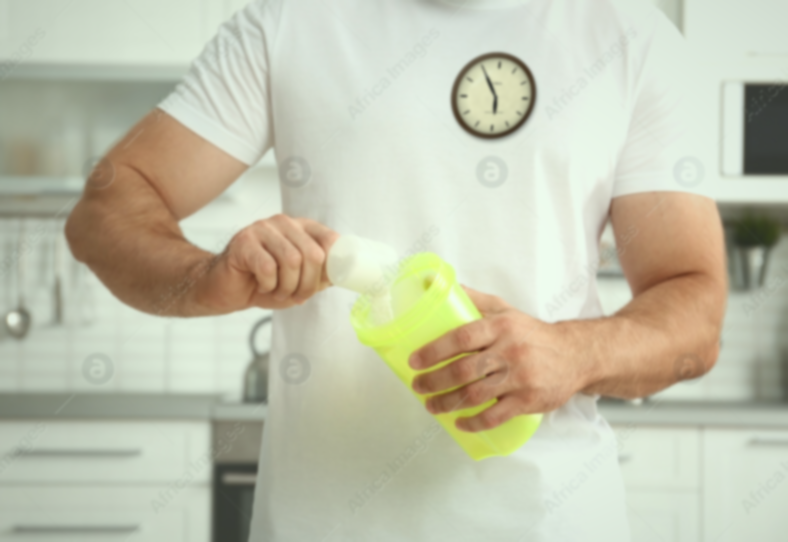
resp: 5h55
